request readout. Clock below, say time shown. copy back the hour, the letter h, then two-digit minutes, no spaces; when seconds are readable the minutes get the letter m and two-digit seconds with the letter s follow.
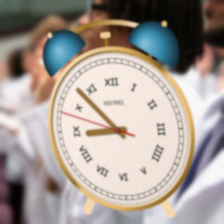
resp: 8h52m48s
